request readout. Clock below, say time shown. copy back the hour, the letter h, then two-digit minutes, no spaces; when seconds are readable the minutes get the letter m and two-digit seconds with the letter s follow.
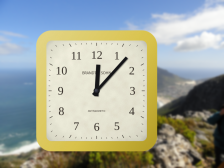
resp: 12h07
